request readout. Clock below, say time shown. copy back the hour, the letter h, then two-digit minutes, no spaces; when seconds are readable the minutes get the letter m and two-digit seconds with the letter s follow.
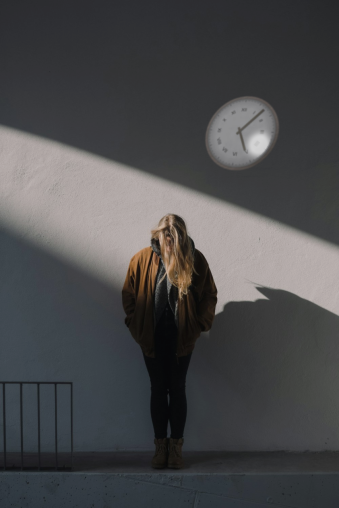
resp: 5h07
